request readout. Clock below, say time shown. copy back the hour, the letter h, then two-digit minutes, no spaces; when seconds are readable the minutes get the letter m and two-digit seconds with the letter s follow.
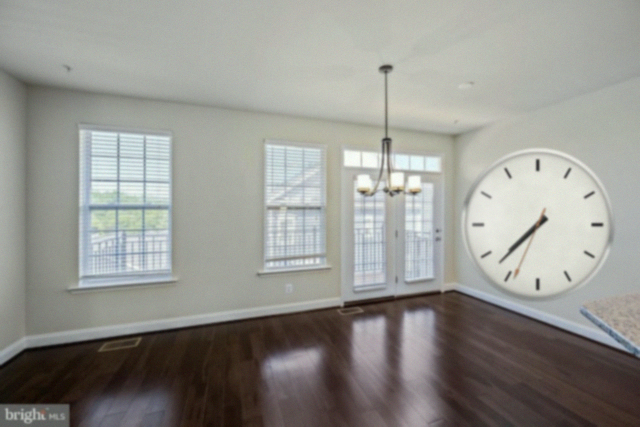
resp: 7h37m34s
